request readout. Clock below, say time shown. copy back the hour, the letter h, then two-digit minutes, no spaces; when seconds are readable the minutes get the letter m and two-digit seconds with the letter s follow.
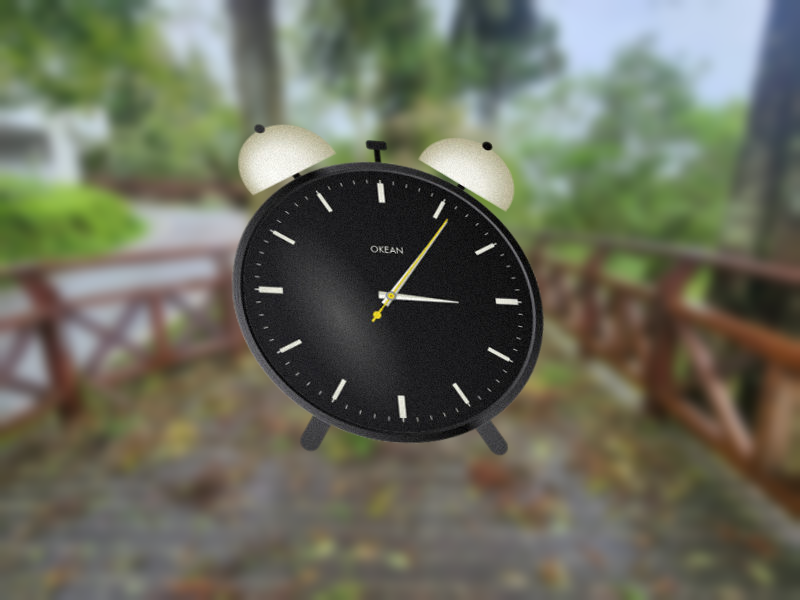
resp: 3h06m06s
